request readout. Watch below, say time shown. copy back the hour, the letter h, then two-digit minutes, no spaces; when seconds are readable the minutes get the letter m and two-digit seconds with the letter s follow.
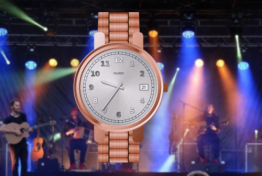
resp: 9h36
